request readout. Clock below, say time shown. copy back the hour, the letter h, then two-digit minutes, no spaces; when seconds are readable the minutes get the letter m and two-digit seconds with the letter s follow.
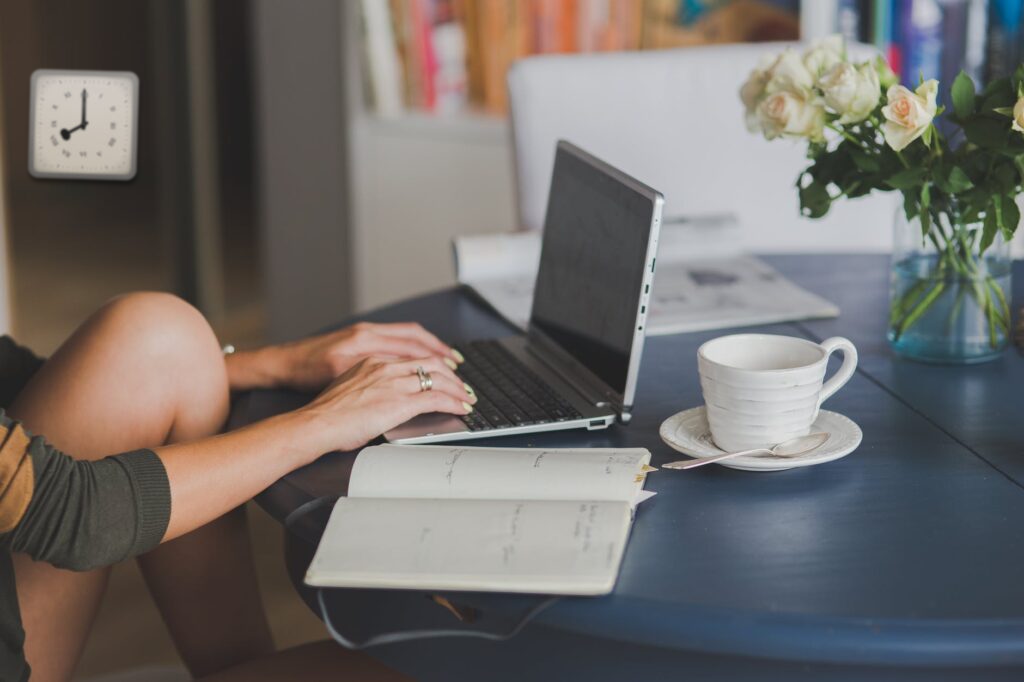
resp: 8h00
